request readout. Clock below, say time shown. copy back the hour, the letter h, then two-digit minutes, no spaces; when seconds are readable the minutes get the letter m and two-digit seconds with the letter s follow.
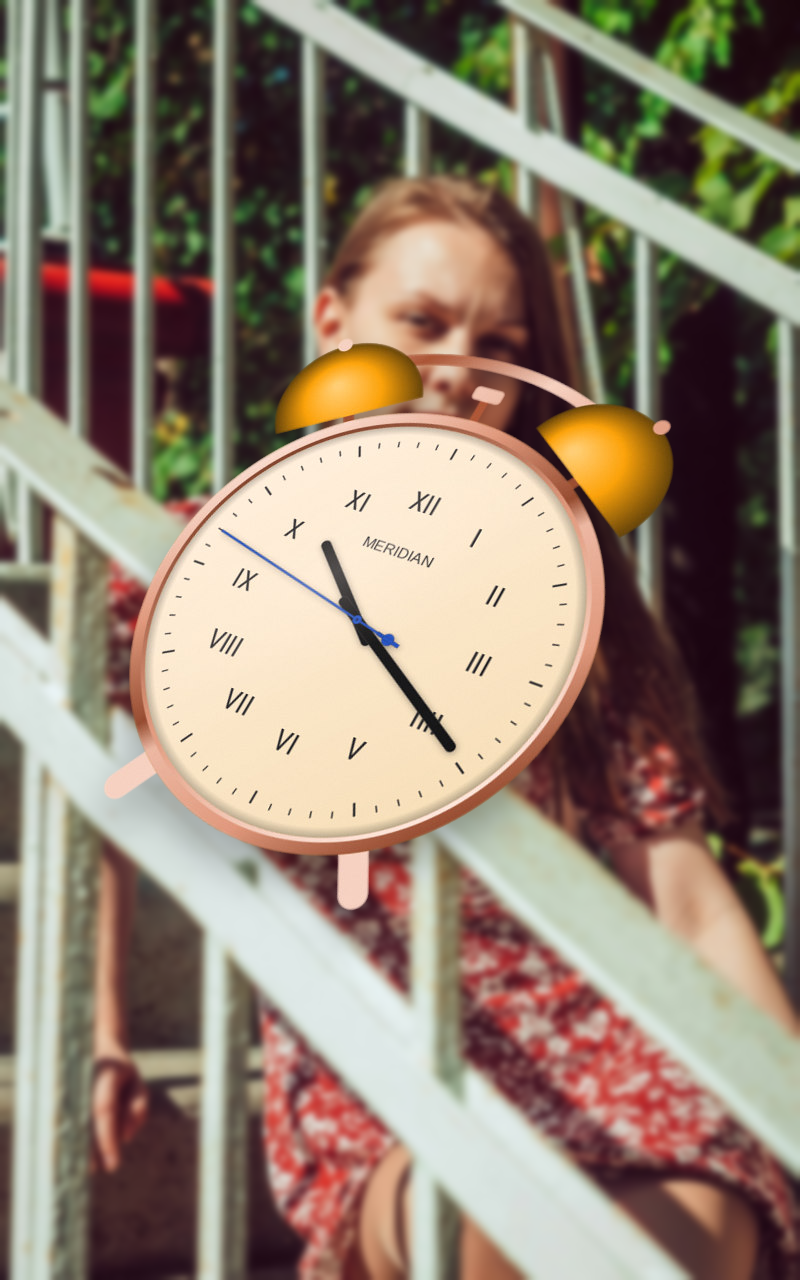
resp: 10h19m47s
